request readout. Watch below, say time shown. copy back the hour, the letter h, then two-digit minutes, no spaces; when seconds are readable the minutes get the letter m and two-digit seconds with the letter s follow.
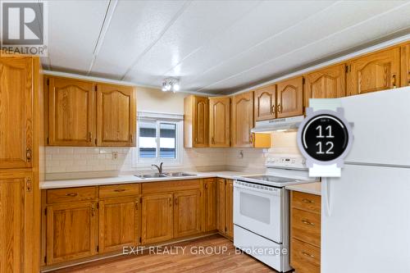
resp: 11h12
